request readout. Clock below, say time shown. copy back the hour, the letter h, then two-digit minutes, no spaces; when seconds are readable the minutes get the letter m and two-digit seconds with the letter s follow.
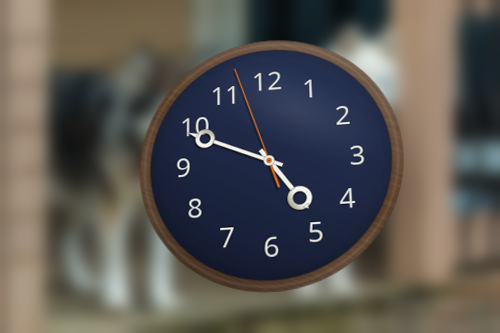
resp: 4h48m57s
